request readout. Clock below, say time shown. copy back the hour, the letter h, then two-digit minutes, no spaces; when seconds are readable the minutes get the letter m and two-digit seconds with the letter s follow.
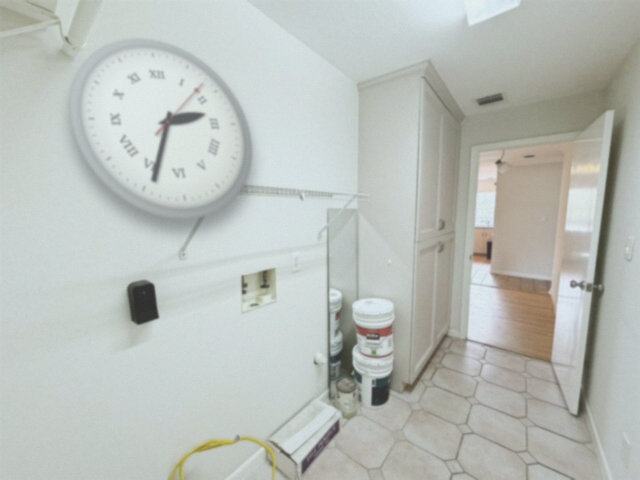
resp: 2h34m08s
